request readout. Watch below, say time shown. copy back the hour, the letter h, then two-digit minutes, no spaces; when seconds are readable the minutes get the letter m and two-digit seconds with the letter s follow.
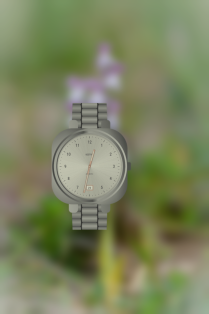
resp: 12h32
